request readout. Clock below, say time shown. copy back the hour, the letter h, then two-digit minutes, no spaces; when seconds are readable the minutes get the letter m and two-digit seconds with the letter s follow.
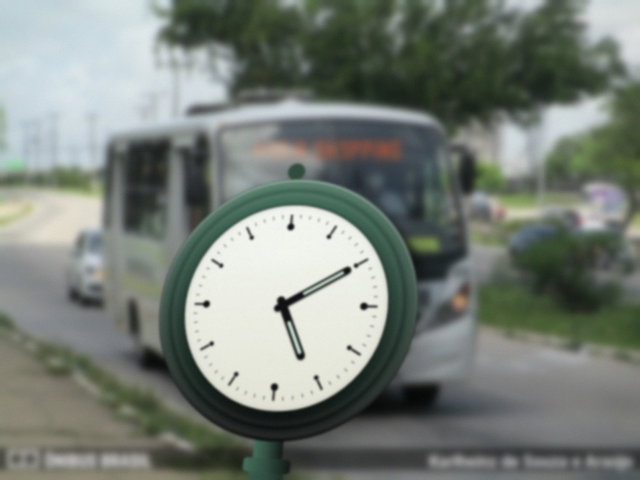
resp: 5h10
